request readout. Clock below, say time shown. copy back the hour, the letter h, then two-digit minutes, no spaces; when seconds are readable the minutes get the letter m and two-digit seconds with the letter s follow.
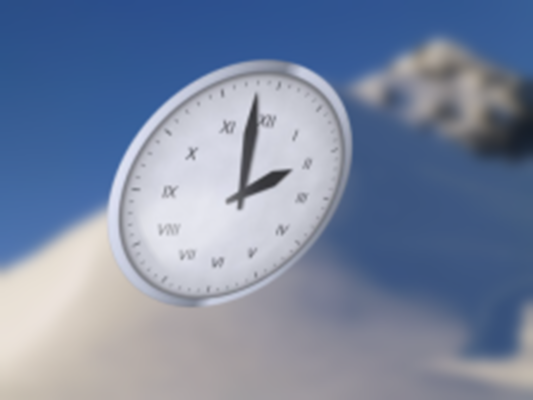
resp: 1h58
